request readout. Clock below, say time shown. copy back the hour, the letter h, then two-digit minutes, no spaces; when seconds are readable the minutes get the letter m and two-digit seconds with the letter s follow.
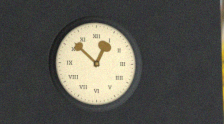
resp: 12h52
